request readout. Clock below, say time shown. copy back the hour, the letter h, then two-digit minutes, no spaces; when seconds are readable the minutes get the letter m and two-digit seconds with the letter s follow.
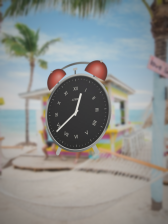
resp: 12h39
